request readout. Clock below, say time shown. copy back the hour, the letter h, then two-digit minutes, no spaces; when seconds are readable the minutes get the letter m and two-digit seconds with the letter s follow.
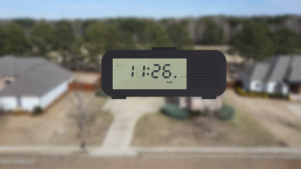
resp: 11h26
